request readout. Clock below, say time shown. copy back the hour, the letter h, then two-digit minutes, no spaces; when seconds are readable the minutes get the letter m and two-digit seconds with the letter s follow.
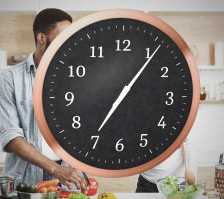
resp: 7h06
